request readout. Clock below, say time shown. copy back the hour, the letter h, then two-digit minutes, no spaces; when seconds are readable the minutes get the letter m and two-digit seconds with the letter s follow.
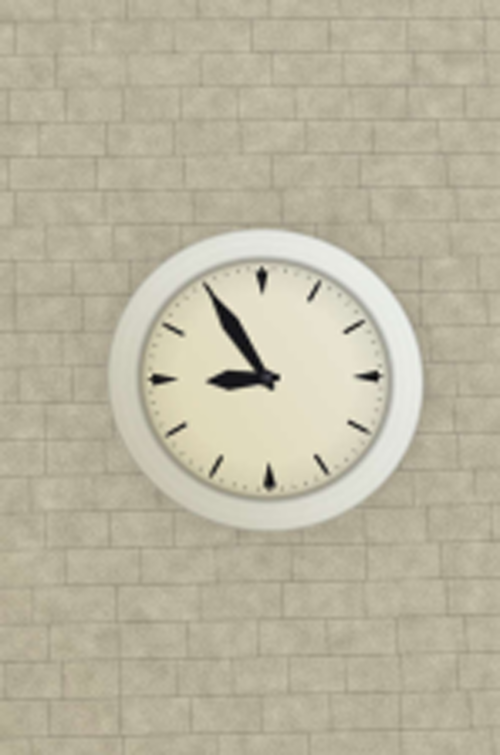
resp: 8h55
